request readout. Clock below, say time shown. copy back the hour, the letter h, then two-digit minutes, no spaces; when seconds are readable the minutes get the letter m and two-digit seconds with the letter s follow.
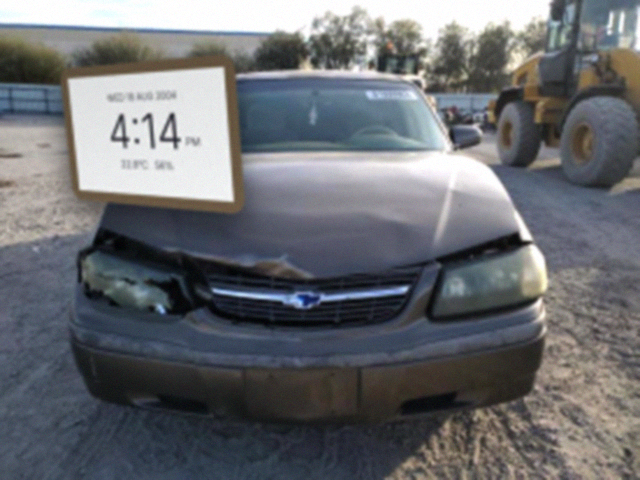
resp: 4h14
